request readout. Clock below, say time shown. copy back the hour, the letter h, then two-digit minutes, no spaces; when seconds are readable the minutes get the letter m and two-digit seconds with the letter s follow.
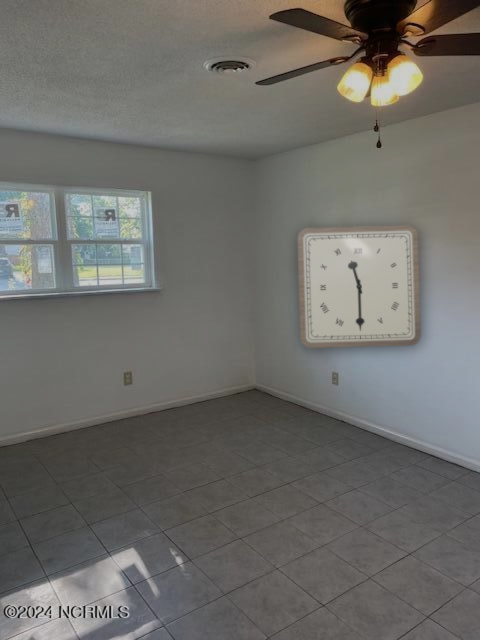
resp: 11h30
